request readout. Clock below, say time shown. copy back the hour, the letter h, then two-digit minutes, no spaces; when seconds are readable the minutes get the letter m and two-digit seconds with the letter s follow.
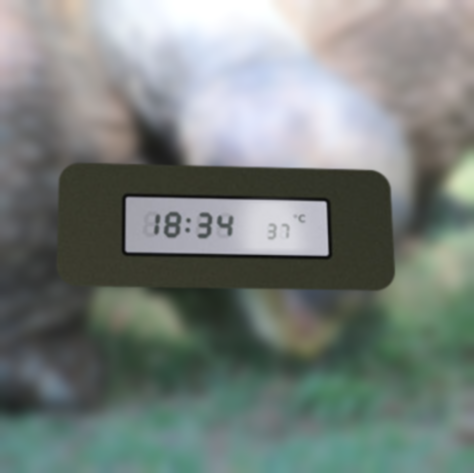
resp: 18h34
